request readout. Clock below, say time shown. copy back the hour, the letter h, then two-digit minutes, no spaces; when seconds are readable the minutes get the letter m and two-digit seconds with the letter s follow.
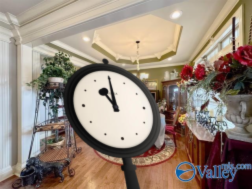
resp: 11h00
